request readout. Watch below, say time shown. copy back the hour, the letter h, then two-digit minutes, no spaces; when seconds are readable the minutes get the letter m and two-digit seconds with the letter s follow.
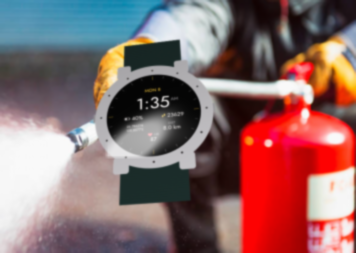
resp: 1h35
